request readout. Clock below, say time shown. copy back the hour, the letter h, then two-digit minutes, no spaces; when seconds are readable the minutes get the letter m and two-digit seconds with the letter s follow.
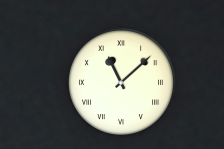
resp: 11h08
